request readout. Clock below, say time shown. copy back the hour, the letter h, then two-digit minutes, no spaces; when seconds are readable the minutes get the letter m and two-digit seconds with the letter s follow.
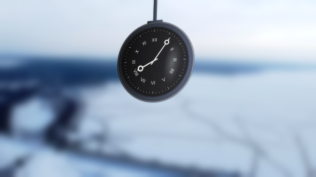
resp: 8h06
